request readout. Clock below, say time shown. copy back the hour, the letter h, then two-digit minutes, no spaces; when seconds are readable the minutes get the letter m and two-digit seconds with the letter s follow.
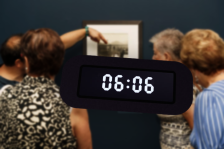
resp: 6h06
